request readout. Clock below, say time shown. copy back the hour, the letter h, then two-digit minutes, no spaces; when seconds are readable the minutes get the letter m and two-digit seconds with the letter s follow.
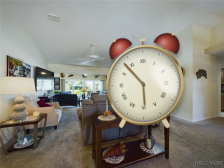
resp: 5h53
